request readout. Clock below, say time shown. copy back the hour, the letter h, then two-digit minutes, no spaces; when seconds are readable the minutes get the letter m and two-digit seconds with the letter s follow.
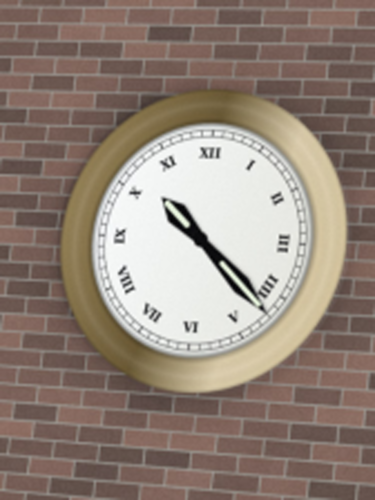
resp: 10h22
